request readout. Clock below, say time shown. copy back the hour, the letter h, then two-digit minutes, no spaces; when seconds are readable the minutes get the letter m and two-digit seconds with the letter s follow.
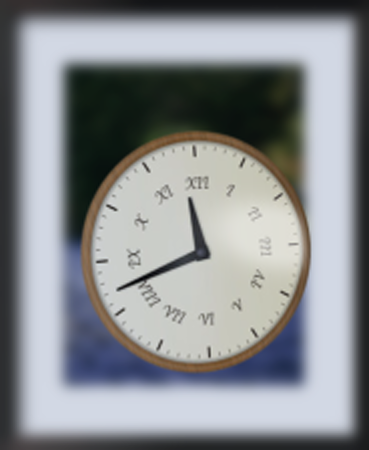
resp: 11h42
